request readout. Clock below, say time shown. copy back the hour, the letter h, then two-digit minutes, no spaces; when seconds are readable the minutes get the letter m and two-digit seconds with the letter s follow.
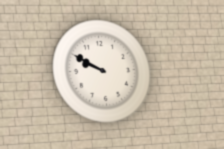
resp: 9h50
